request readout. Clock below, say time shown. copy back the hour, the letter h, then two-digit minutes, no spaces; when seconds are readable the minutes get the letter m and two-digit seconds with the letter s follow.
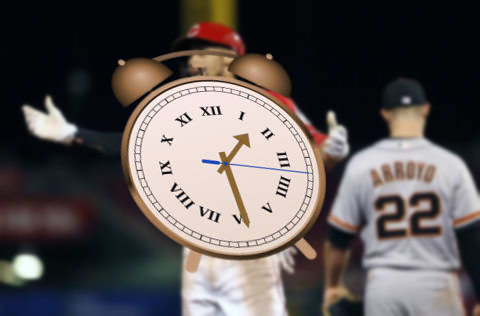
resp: 1h29m17s
